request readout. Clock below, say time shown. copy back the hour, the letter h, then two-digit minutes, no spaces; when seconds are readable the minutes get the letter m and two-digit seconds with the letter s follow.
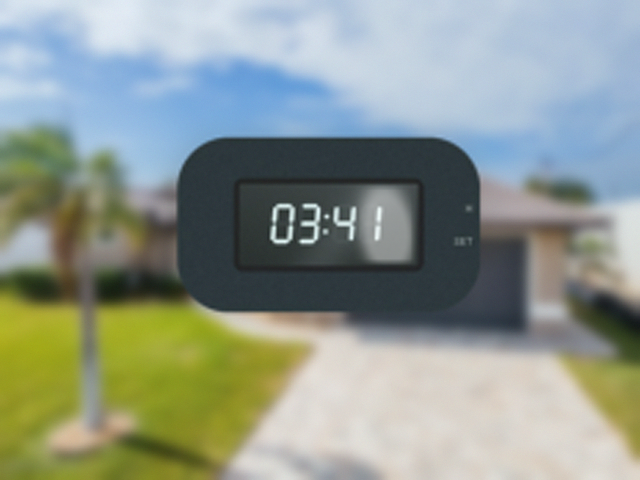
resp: 3h41
